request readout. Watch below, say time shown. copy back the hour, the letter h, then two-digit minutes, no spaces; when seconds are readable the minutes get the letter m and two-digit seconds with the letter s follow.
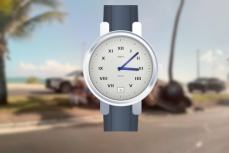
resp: 3h08
